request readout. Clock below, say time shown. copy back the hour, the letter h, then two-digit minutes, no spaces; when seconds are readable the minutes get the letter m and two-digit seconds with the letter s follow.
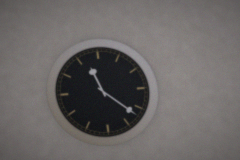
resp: 11h22
